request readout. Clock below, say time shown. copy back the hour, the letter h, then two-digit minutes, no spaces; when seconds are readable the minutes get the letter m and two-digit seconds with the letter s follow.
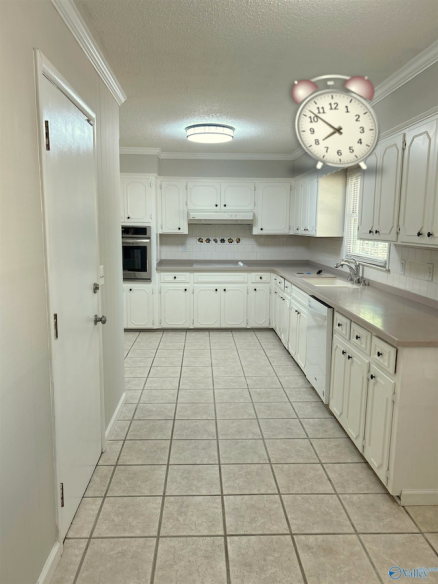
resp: 7h52
